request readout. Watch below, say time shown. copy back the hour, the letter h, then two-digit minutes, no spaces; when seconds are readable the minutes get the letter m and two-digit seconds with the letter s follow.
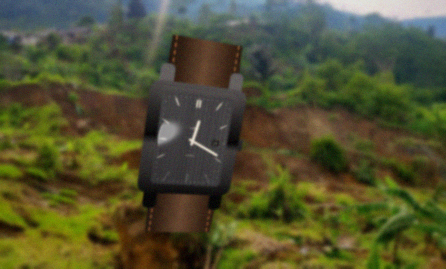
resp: 12h19
